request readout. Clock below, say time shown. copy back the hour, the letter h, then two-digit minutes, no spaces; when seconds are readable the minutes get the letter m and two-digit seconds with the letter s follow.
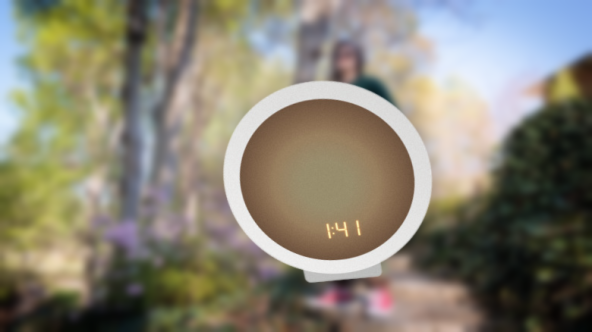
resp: 1h41
